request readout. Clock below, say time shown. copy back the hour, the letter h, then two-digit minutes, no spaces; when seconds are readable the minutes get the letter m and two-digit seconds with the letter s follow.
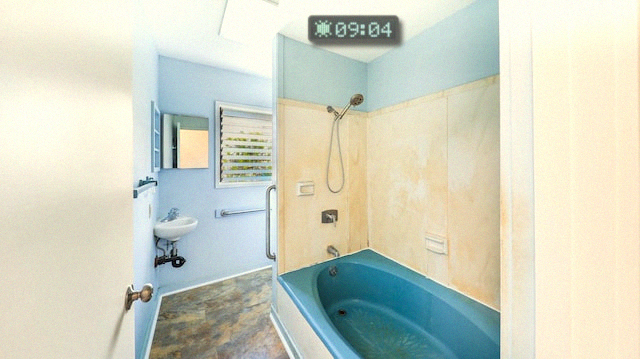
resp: 9h04
